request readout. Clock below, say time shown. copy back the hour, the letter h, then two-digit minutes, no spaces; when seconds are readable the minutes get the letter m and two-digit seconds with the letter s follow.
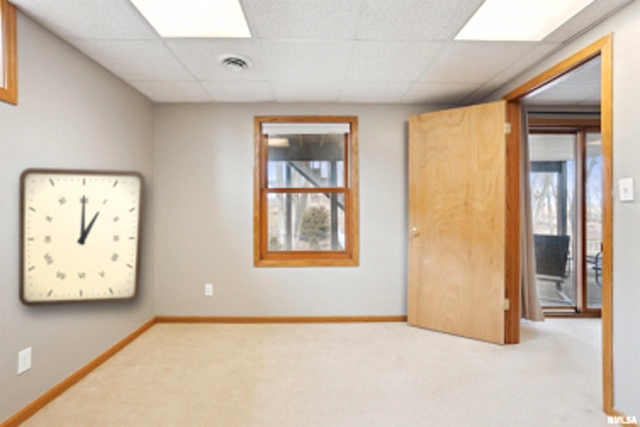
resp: 1h00
